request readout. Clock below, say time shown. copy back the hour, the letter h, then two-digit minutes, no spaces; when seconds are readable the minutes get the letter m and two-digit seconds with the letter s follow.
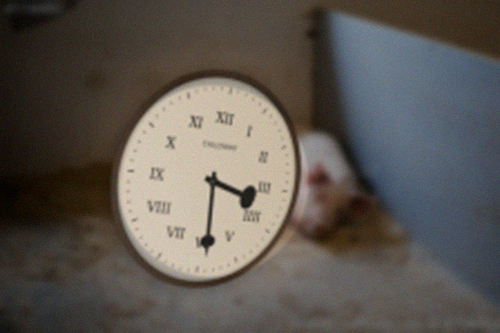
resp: 3h29
